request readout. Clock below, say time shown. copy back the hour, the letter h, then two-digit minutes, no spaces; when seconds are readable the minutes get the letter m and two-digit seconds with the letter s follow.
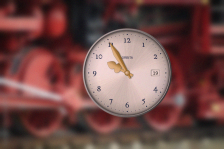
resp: 9h55
